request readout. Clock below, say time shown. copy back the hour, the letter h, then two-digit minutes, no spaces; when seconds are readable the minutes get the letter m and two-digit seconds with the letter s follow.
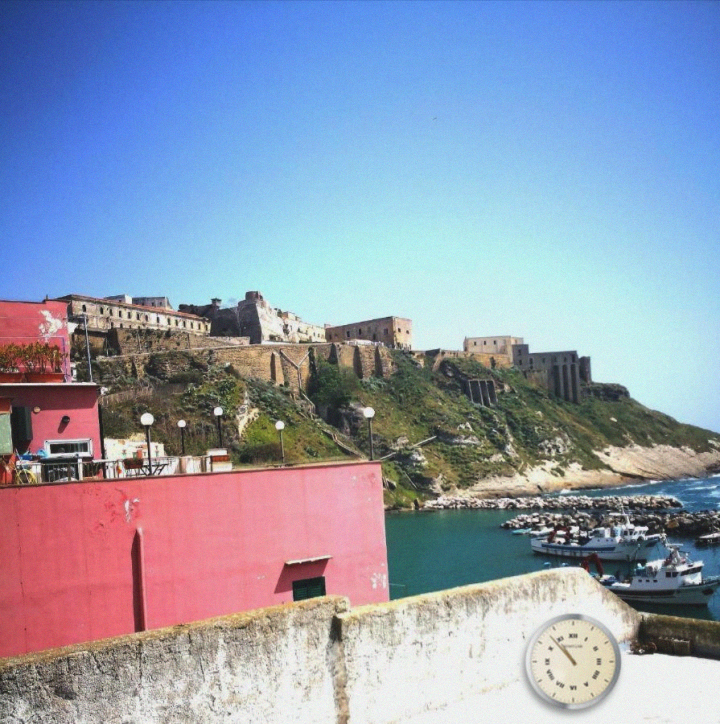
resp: 10h53
